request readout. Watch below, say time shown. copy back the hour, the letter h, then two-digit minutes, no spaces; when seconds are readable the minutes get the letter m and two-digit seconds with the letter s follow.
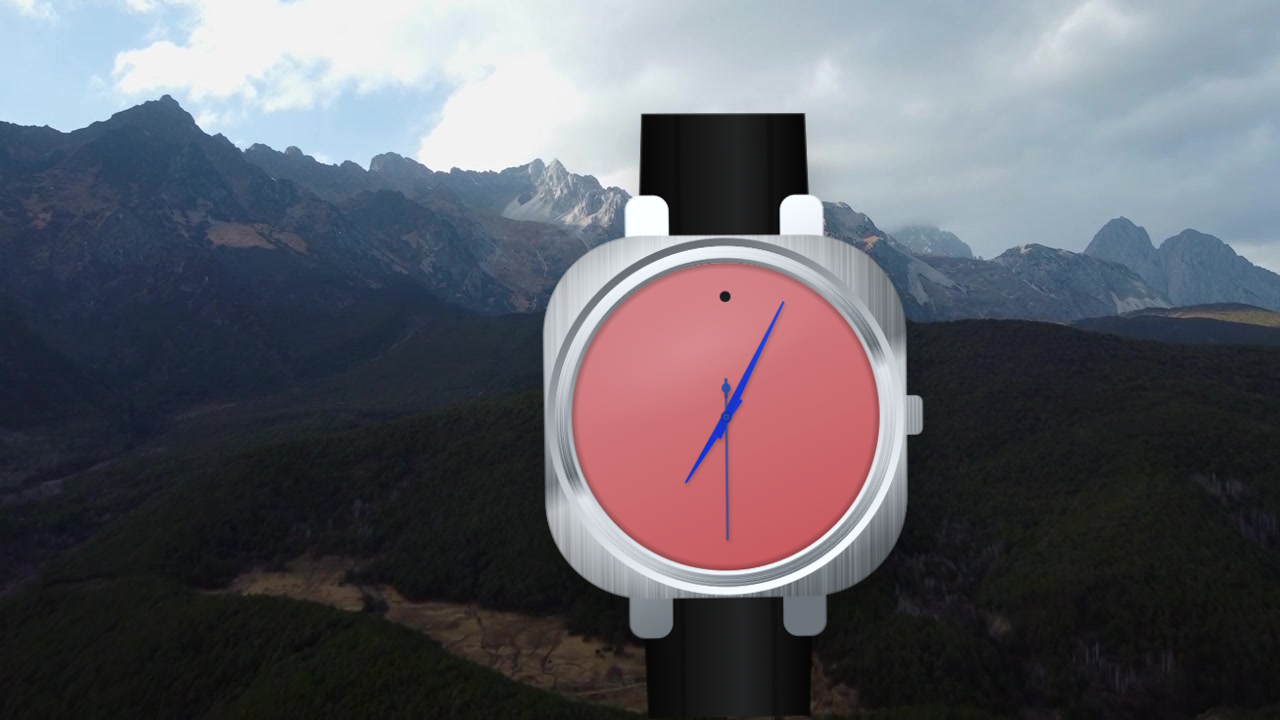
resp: 7h04m30s
